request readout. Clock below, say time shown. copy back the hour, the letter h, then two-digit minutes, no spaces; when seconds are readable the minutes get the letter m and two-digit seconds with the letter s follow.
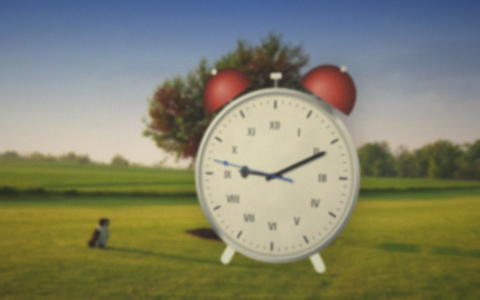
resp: 9h10m47s
